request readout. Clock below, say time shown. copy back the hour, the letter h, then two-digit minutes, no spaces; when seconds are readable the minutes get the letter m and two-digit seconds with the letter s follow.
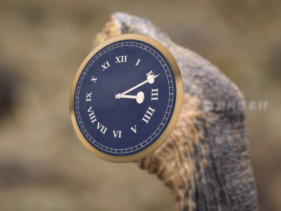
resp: 3h11
